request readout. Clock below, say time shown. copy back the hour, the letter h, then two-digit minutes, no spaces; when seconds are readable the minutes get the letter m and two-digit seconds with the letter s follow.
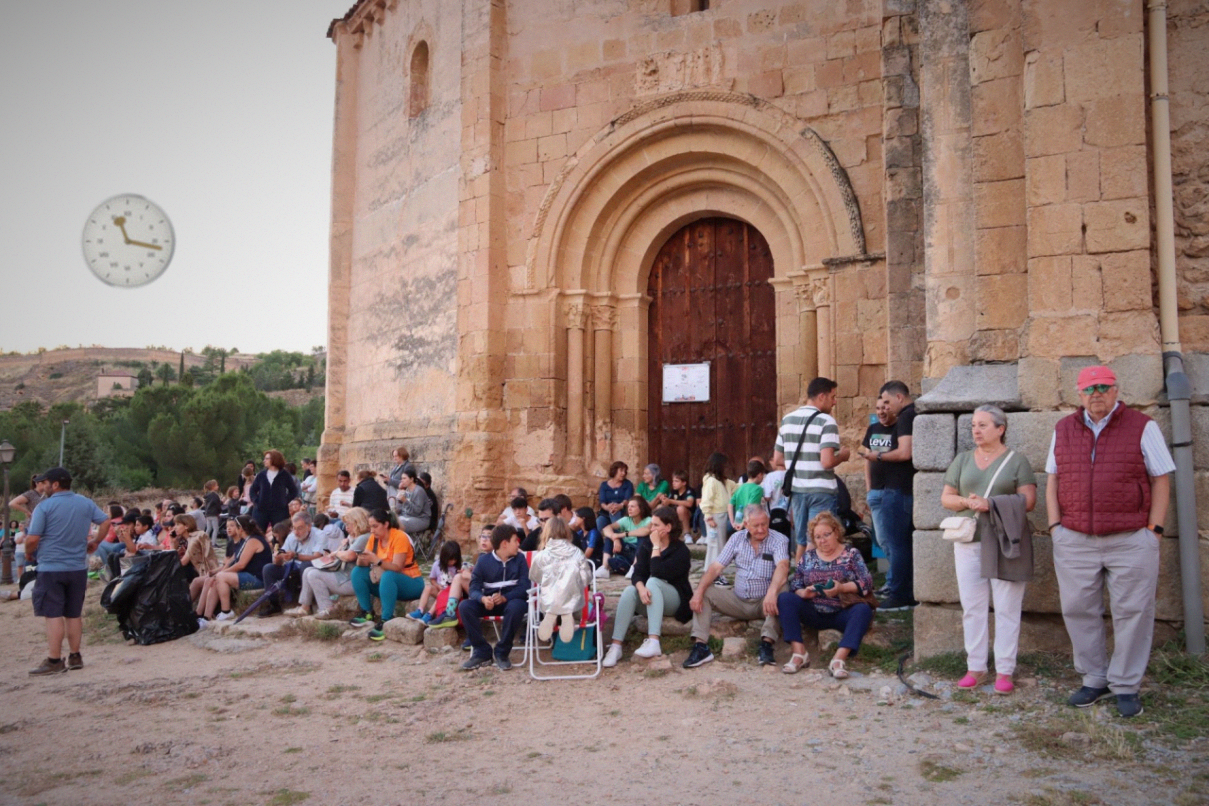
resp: 11h17
